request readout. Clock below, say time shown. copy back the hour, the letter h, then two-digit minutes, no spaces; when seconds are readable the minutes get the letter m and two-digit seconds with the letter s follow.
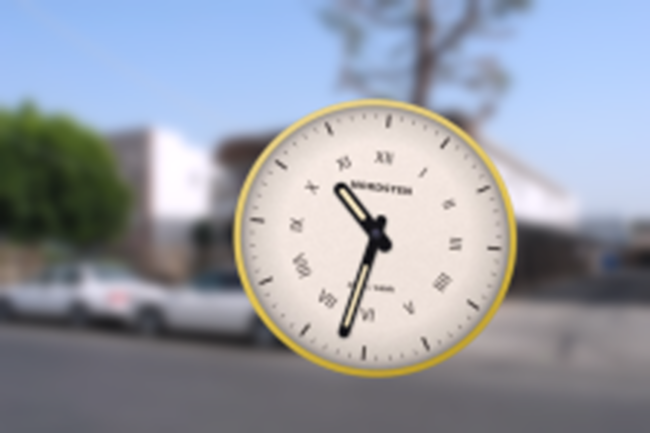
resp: 10h32
